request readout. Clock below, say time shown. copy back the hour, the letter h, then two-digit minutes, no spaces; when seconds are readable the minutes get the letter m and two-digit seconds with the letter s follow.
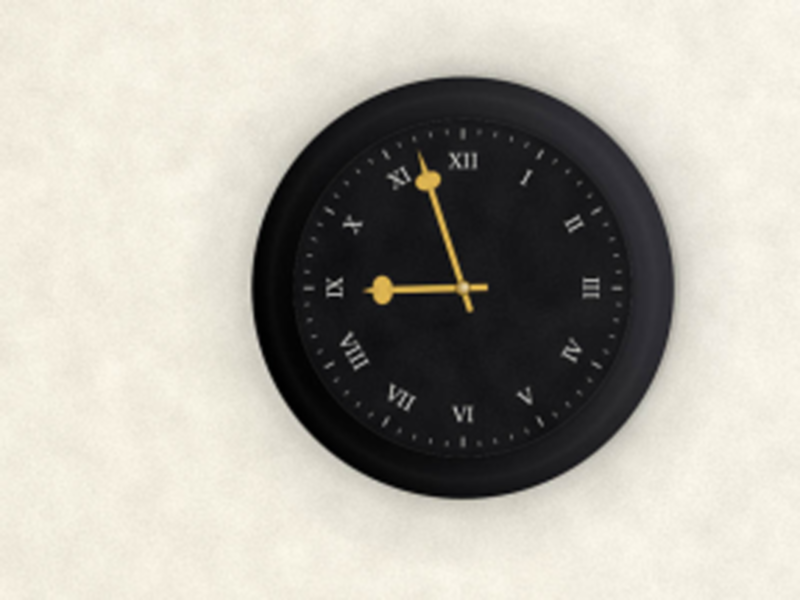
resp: 8h57
